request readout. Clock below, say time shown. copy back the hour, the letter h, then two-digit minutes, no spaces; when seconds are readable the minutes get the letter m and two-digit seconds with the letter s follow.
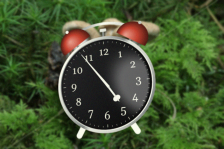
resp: 4h54
